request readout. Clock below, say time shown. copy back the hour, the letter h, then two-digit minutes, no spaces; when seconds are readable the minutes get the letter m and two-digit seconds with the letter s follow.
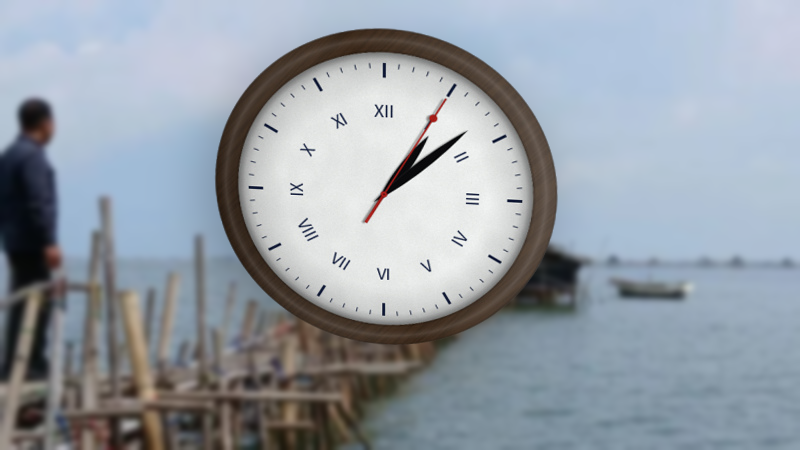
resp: 1h08m05s
